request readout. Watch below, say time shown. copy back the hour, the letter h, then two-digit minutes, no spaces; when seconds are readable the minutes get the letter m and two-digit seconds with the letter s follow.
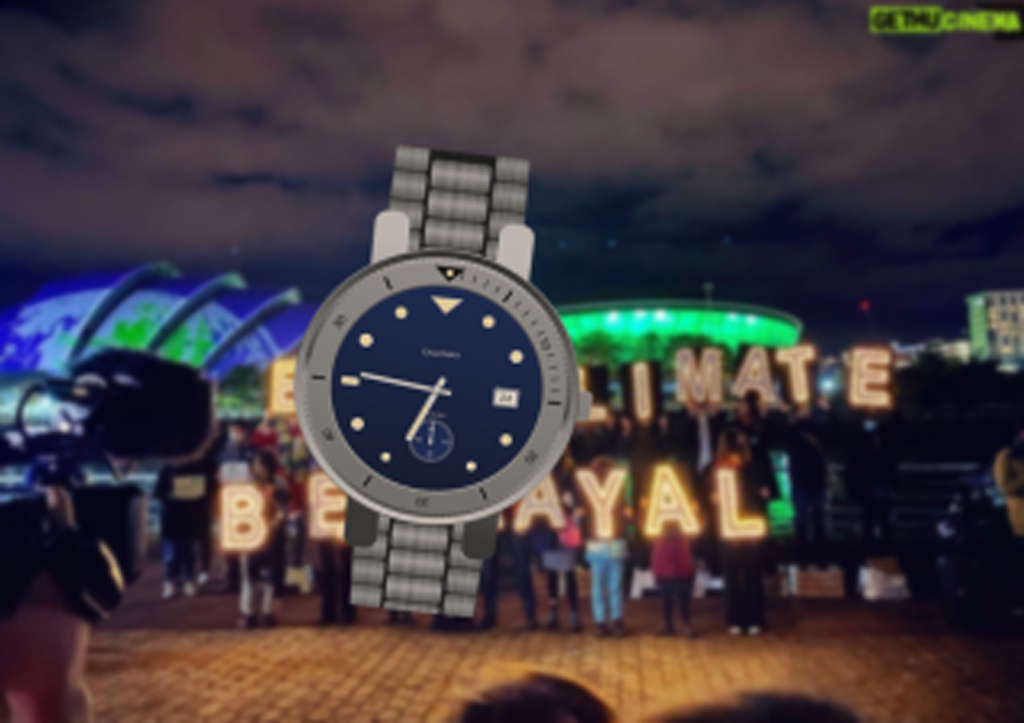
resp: 6h46
